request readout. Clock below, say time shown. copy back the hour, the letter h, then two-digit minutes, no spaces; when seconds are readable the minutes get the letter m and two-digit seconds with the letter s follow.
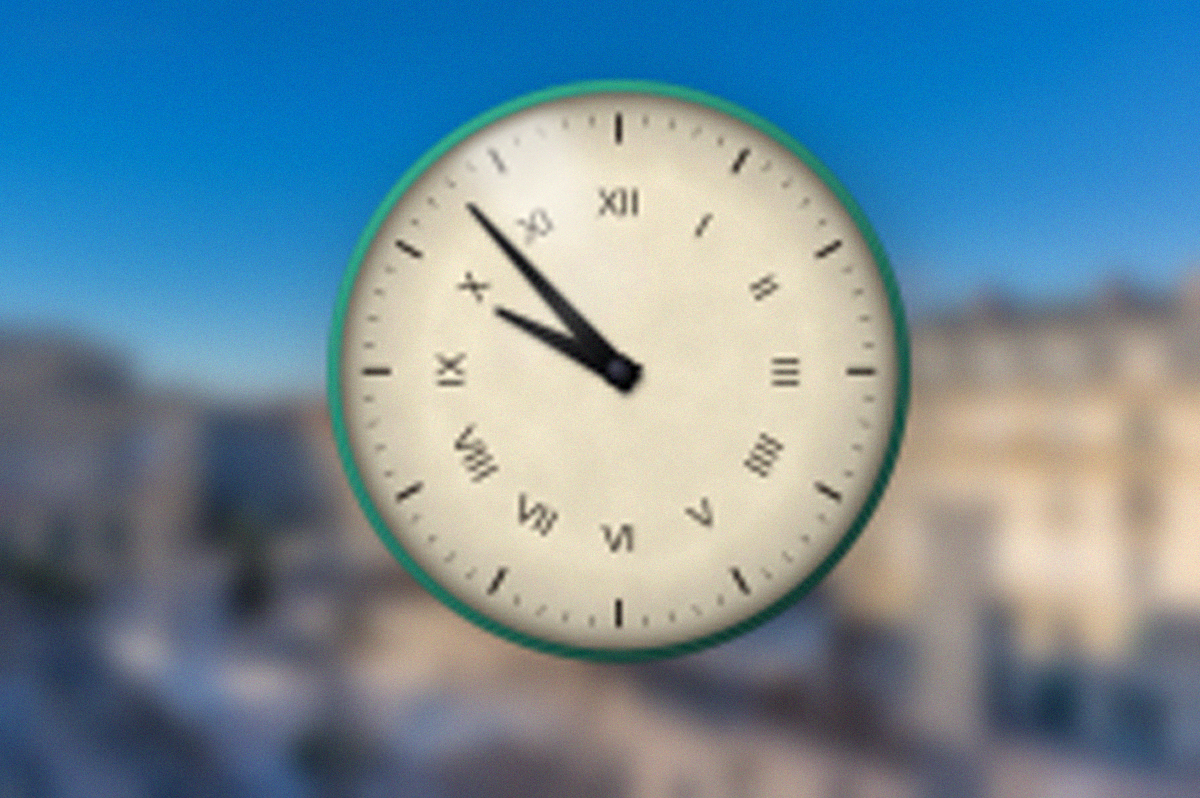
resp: 9h53
